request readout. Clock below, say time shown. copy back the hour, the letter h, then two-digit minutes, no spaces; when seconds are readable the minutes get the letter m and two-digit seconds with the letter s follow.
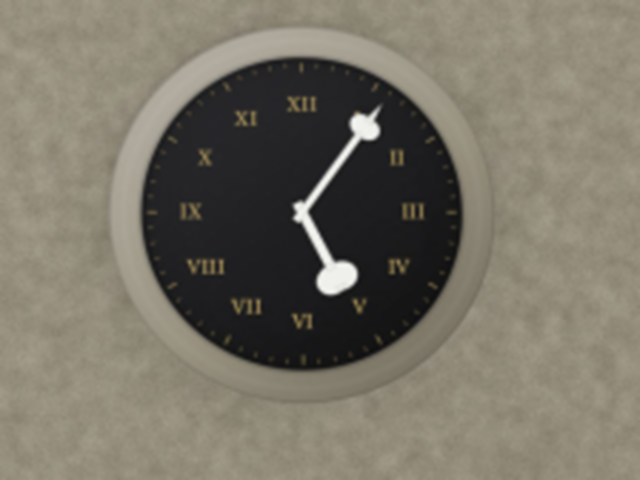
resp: 5h06
